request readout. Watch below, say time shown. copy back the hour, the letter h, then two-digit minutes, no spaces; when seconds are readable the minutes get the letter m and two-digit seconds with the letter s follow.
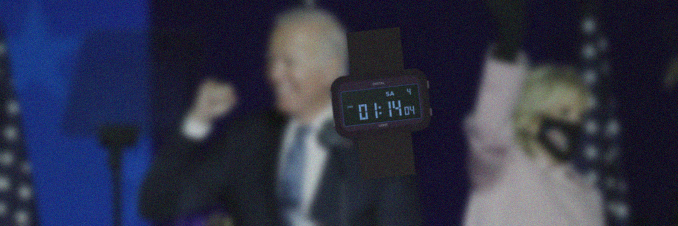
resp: 1h14m04s
